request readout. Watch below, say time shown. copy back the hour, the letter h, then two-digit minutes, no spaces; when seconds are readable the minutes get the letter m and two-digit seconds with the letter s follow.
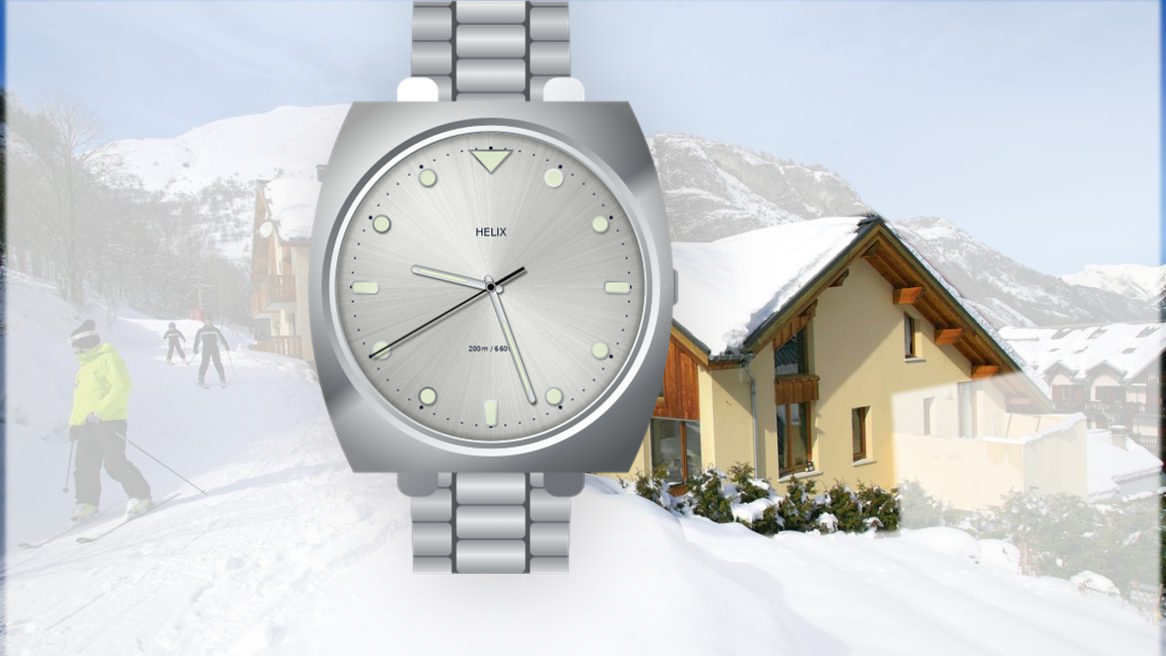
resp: 9h26m40s
